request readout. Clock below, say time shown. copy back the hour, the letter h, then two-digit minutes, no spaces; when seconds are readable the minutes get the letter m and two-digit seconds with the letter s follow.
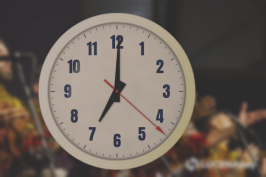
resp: 7h00m22s
